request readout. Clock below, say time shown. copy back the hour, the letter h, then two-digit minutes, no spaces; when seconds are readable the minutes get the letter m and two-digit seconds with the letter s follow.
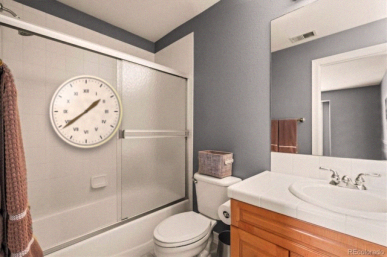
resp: 1h39
